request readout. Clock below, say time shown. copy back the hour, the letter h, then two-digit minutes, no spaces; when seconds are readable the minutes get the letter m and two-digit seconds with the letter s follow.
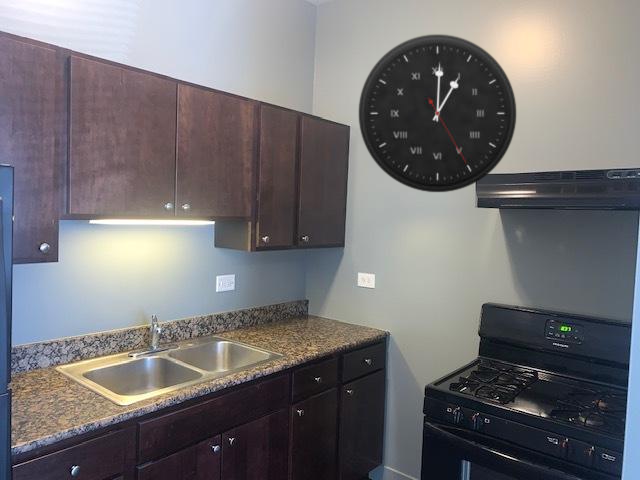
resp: 1h00m25s
